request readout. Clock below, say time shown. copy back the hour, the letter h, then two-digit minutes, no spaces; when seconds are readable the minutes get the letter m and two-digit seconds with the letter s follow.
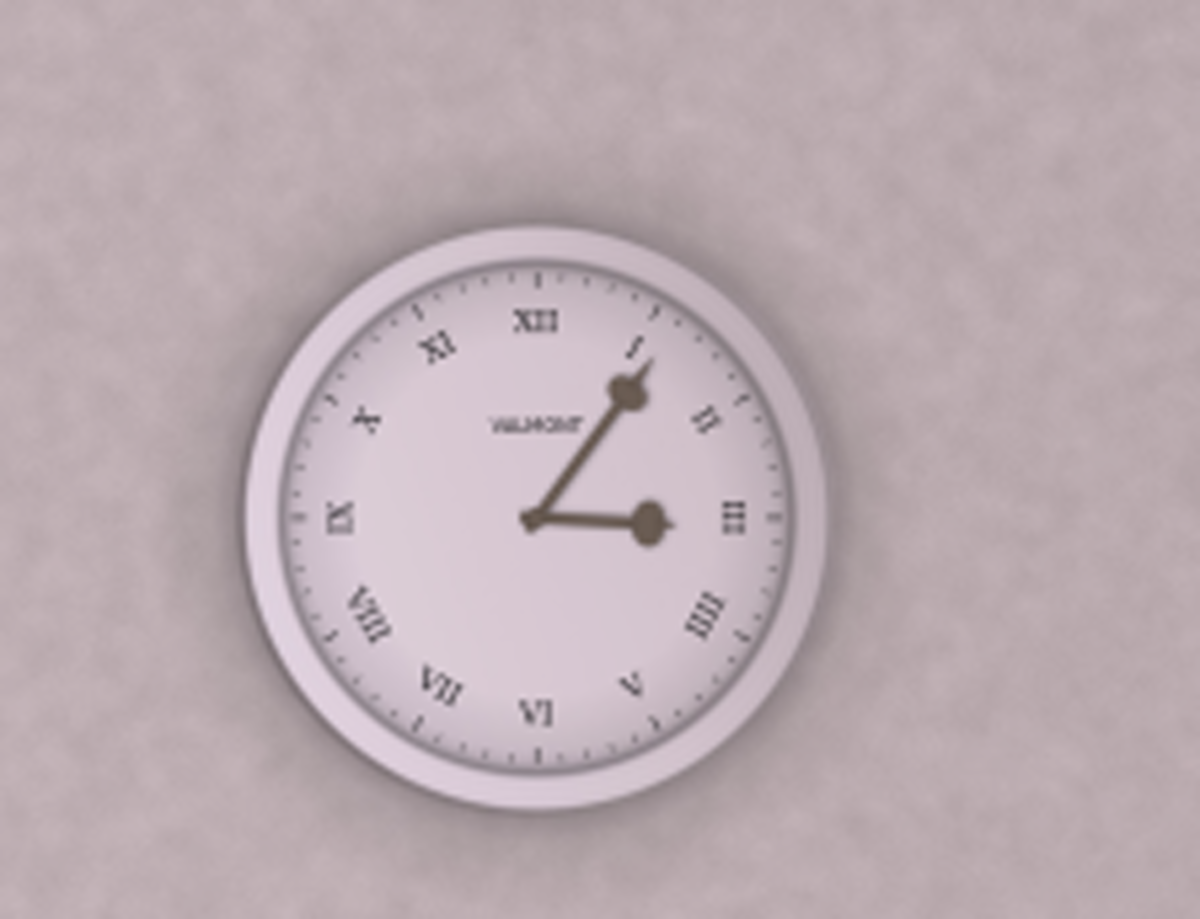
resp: 3h06
